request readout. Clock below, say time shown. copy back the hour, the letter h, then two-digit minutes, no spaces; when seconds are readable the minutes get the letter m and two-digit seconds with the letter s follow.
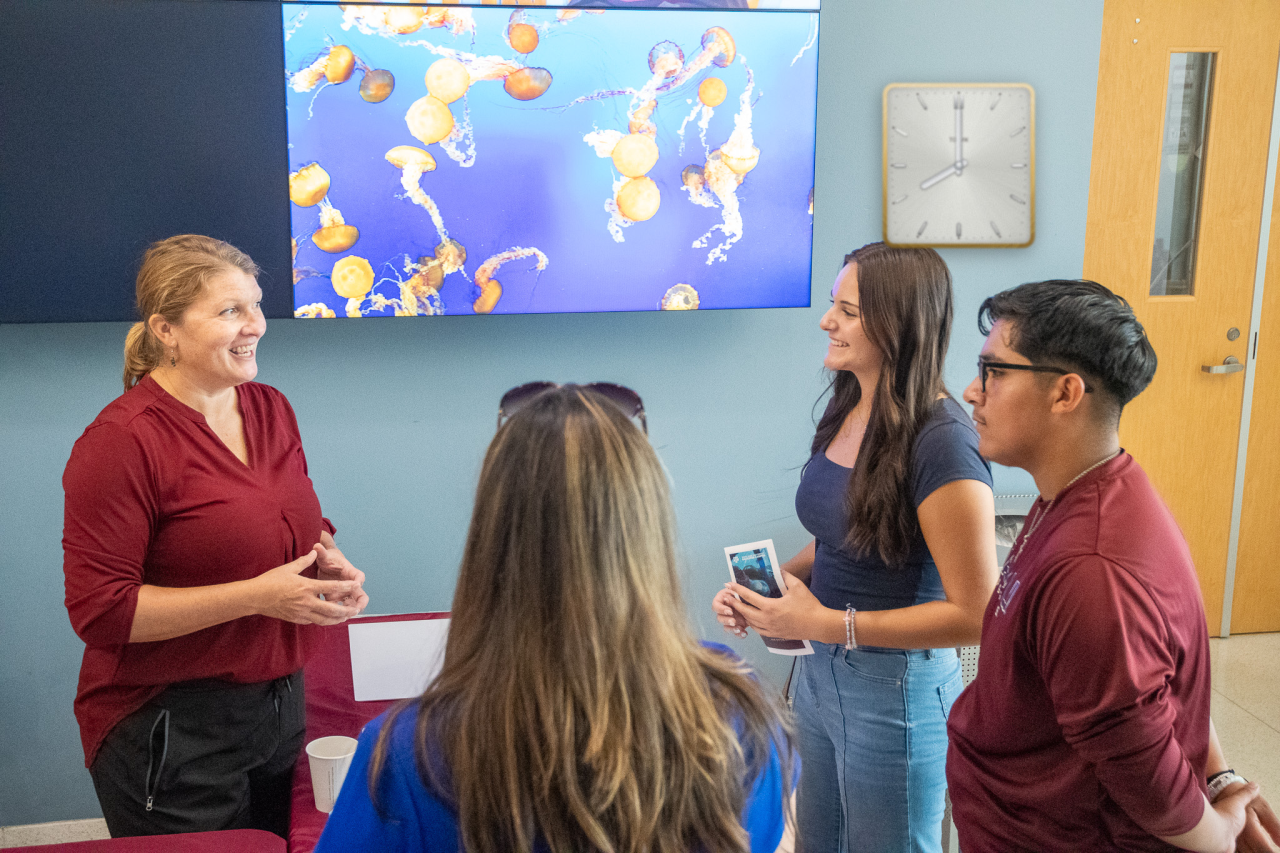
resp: 8h00
